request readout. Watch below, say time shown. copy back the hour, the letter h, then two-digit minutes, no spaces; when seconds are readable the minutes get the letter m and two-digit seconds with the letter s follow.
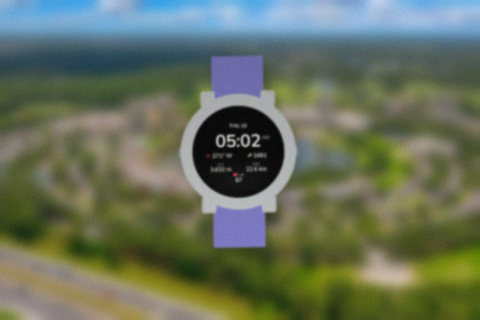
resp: 5h02
